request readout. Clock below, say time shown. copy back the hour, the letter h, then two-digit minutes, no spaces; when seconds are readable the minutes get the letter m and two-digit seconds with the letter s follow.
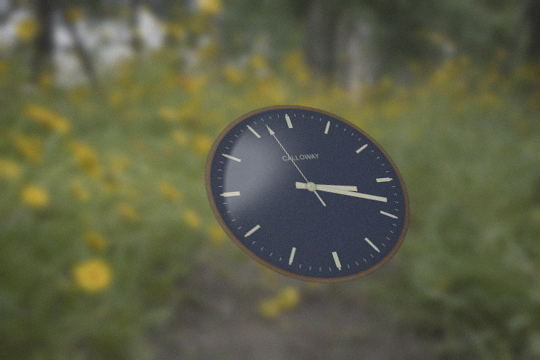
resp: 3h17m57s
